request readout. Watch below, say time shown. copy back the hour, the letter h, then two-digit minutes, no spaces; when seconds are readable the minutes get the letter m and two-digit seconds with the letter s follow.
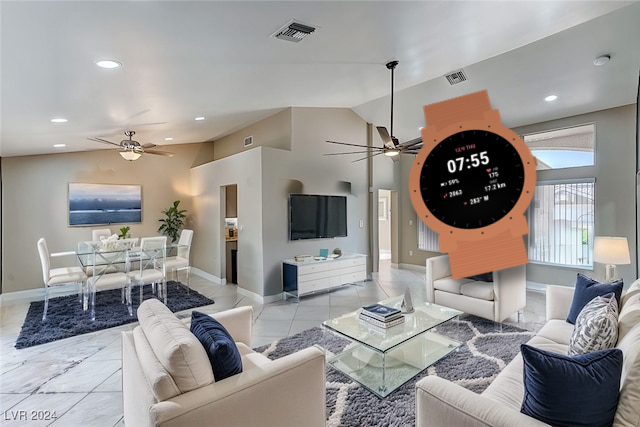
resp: 7h55
